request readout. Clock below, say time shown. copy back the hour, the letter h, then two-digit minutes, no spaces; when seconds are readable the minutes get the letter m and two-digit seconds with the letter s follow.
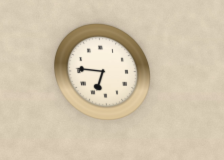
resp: 6h46
